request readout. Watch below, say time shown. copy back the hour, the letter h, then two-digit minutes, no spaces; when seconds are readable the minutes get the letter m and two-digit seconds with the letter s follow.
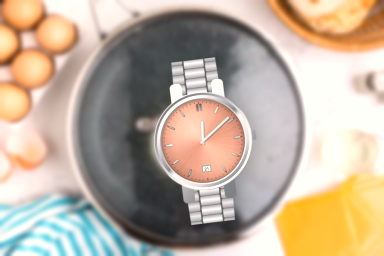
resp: 12h09
